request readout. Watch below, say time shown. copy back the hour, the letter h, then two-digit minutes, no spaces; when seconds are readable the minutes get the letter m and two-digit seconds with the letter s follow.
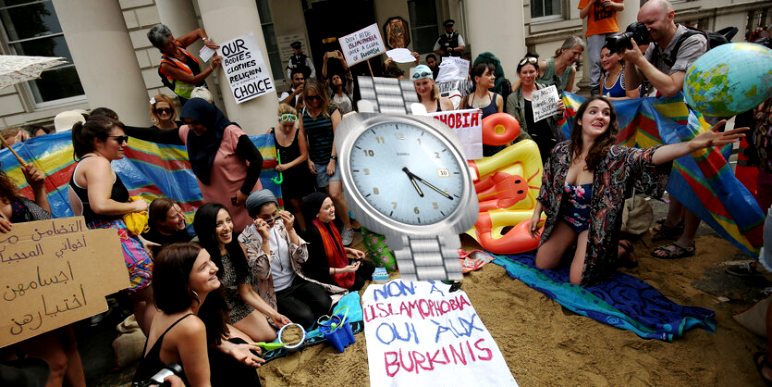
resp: 5h21
